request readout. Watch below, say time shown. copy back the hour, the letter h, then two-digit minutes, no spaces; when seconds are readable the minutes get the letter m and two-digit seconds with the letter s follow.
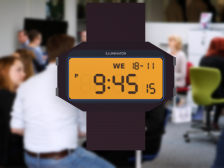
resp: 9h45m15s
